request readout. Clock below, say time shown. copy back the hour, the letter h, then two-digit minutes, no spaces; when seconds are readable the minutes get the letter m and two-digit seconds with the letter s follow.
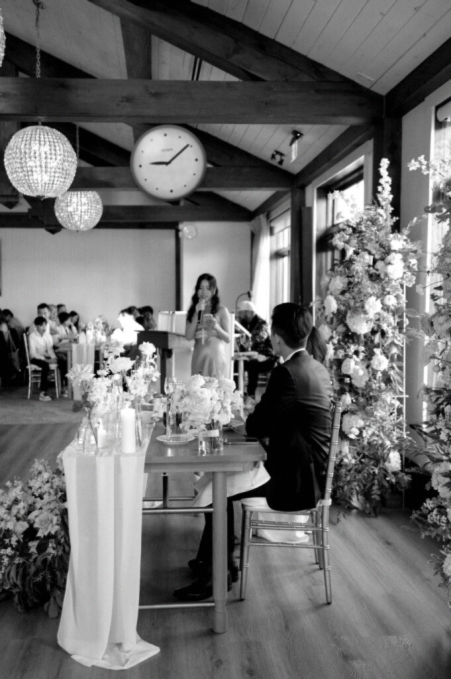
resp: 9h09
